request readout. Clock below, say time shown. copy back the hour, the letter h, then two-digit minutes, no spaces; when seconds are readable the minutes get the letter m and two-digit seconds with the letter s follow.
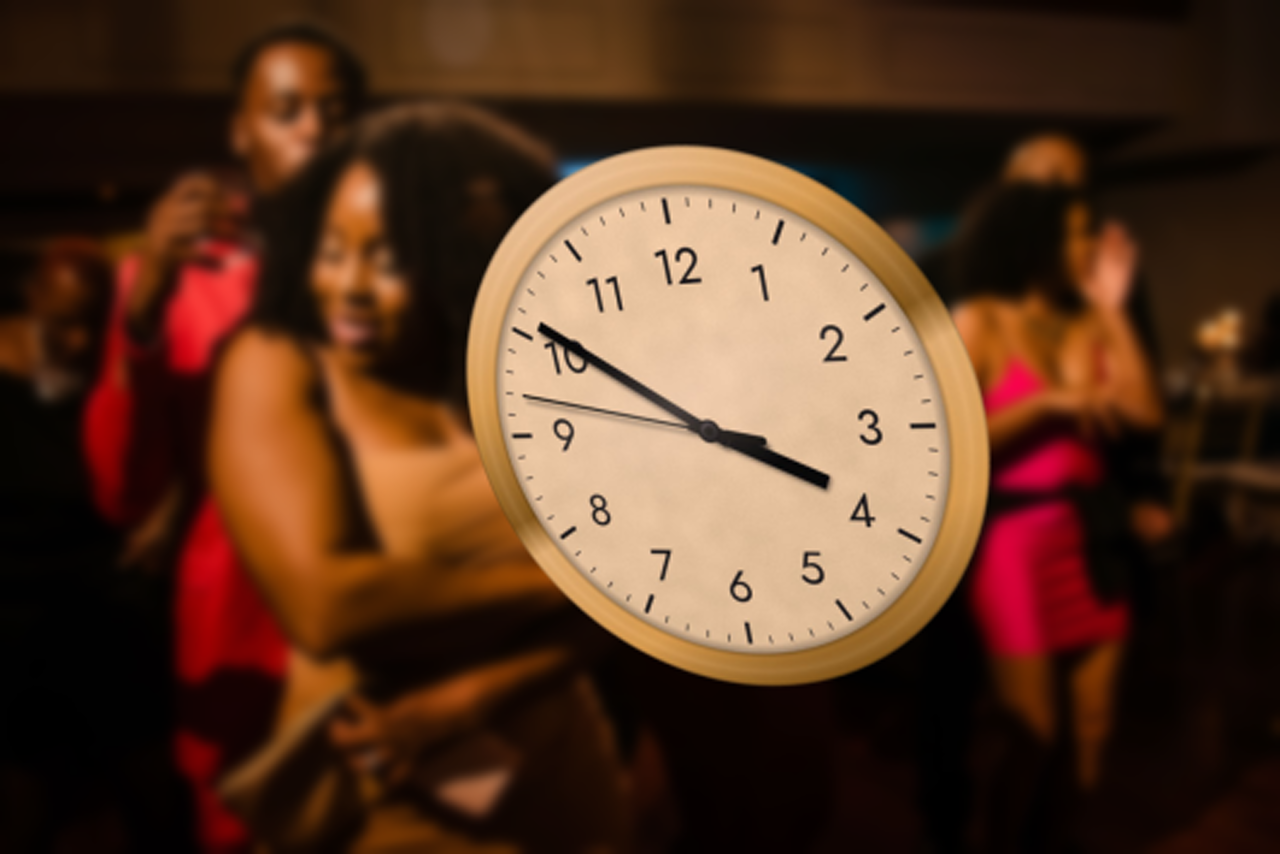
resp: 3h50m47s
